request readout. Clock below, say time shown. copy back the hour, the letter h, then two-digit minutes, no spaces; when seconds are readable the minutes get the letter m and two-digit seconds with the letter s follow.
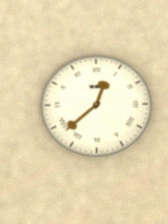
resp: 12h38
